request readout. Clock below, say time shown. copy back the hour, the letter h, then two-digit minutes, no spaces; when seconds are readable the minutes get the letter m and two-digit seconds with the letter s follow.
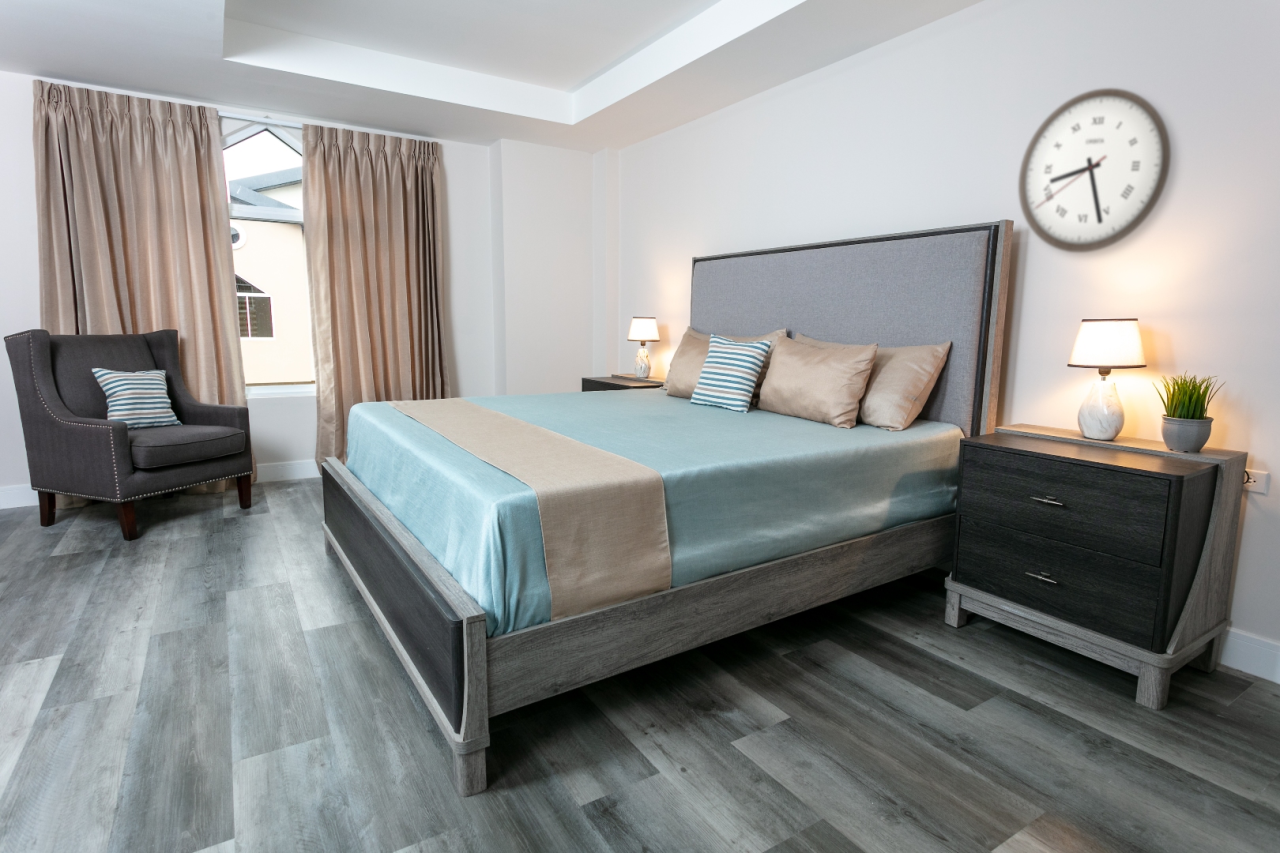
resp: 8h26m39s
